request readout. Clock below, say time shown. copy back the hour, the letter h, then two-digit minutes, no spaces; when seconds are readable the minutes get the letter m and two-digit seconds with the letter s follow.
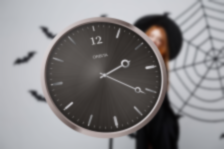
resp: 2h21
